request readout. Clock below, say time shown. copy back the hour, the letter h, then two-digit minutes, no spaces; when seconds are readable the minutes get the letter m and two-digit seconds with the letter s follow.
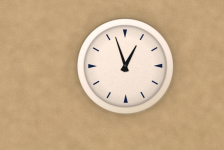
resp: 12h57
